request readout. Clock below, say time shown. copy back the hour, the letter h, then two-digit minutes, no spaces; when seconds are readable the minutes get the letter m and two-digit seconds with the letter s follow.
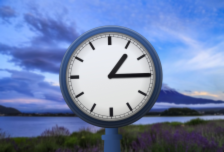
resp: 1h15
